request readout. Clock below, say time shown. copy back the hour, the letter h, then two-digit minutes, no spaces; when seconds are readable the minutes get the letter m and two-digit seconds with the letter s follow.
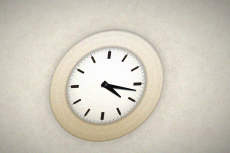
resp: 4h17
